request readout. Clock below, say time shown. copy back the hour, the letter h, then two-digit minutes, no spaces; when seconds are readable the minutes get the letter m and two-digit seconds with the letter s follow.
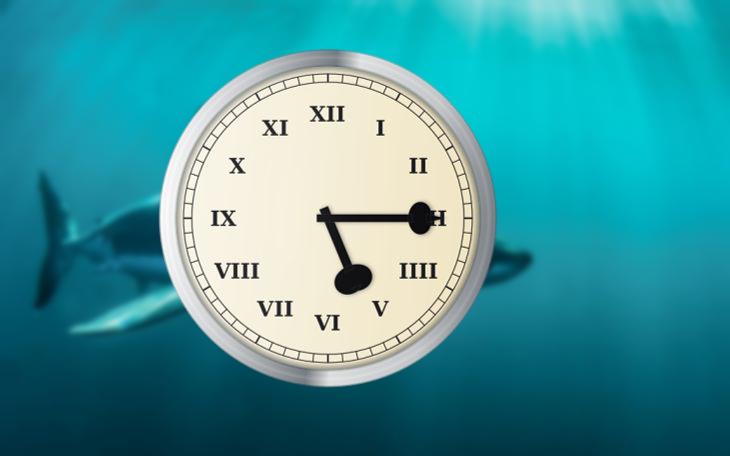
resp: 5h15
